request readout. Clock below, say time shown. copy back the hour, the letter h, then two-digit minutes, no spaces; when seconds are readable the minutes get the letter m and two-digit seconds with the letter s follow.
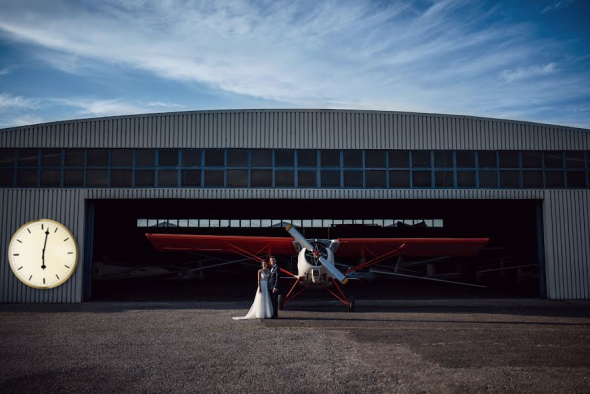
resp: 6h02
